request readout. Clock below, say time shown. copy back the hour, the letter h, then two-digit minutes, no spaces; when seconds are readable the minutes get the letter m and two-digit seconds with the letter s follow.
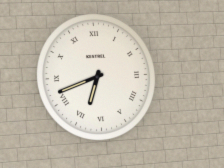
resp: 6h42
